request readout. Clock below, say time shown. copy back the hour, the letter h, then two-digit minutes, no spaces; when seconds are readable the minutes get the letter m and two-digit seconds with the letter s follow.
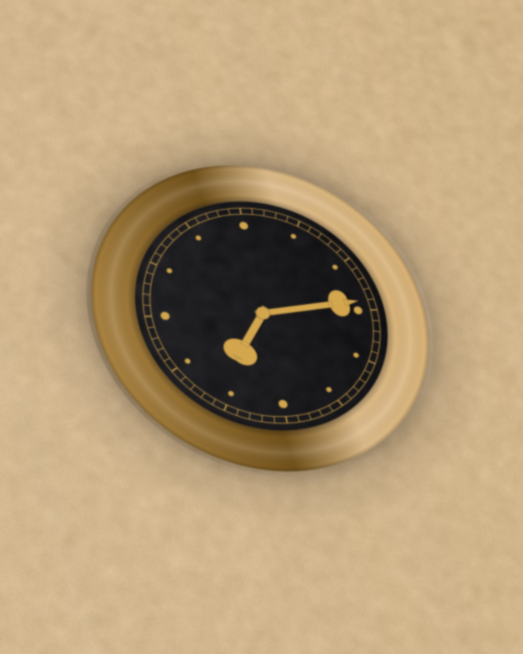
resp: 7h14
